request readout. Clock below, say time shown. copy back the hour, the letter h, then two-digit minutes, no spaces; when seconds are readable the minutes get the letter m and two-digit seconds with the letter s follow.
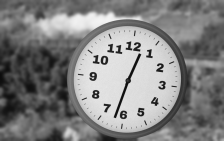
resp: 12h32
